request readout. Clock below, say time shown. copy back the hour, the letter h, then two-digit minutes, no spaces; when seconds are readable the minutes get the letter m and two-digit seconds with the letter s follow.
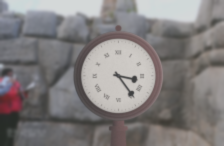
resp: 3h24
